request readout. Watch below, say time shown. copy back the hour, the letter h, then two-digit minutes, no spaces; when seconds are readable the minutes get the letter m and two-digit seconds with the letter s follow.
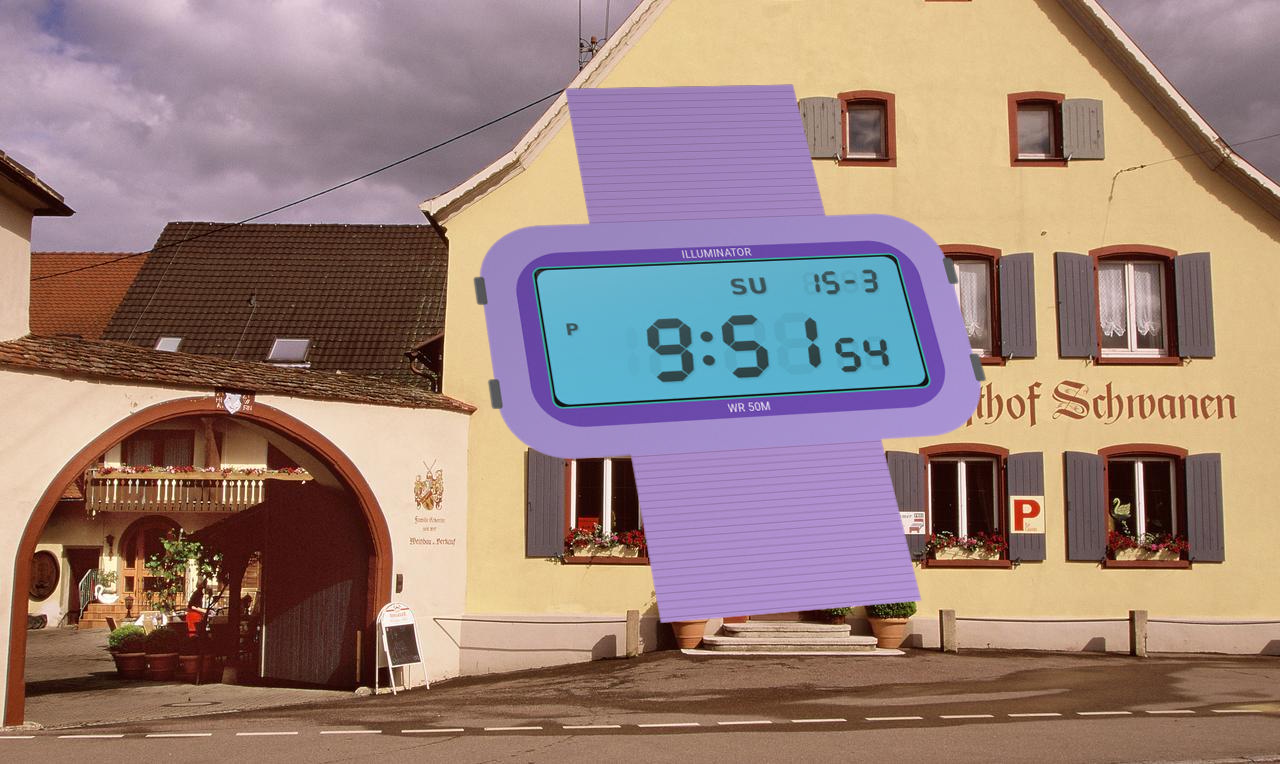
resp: 9h51m54s
